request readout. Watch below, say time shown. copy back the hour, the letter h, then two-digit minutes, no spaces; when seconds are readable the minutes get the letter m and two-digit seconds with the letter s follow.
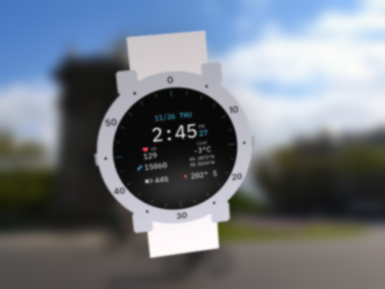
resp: 2h45
